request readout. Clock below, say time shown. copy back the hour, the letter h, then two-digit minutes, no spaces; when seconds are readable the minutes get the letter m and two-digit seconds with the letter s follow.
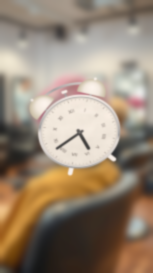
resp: 5h42
